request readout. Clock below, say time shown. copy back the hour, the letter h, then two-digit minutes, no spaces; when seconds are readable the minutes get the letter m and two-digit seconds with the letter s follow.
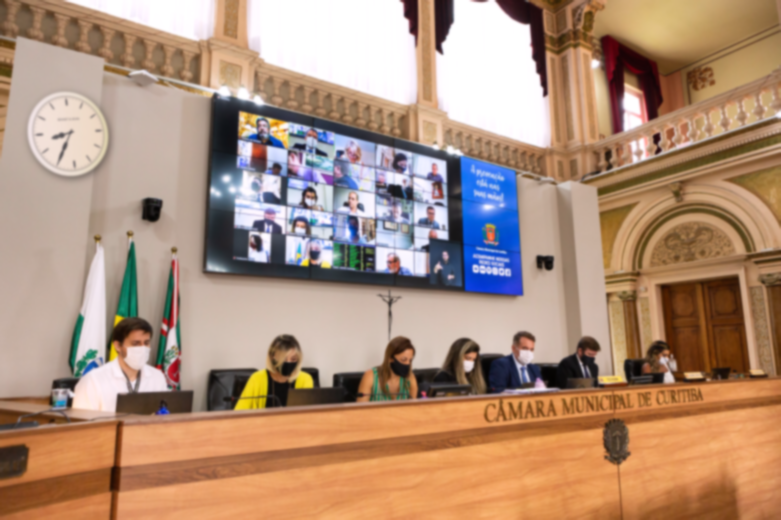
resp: 8h35
